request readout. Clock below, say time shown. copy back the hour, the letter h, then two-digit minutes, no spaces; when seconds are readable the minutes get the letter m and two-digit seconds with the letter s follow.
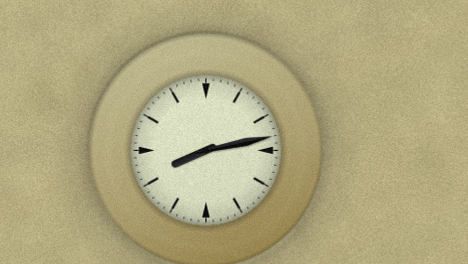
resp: 8h13
